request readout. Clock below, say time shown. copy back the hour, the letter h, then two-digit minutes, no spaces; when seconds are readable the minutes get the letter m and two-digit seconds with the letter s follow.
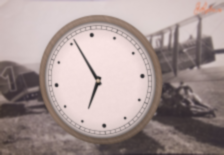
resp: 6h56
